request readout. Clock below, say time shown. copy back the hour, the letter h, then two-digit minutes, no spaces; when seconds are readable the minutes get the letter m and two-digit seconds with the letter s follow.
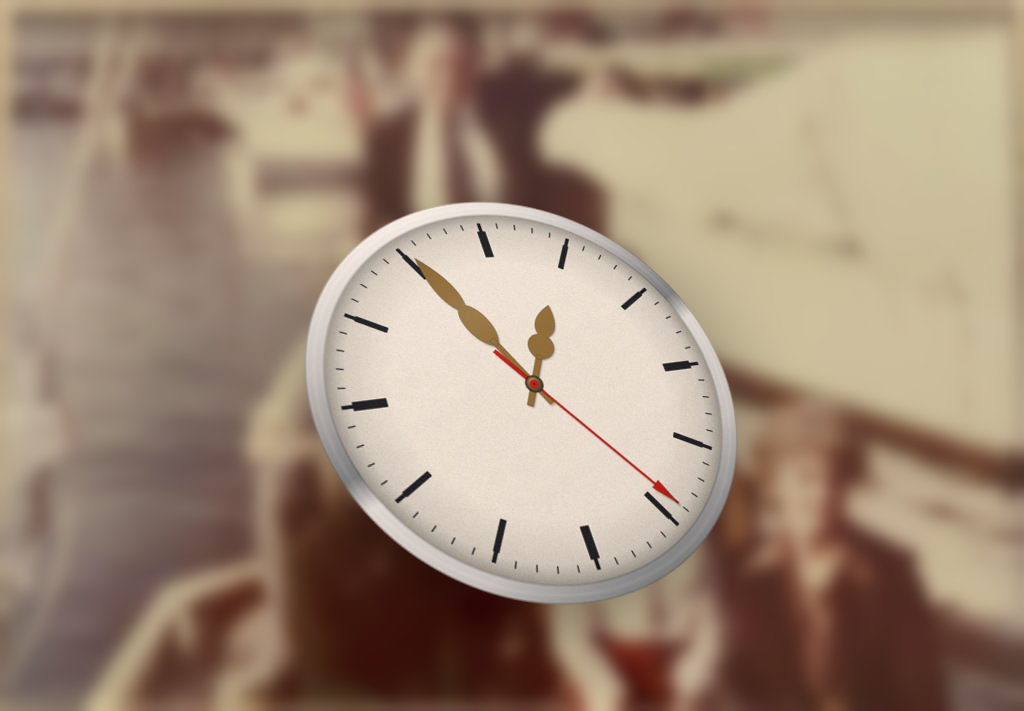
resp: 12h55m24s
